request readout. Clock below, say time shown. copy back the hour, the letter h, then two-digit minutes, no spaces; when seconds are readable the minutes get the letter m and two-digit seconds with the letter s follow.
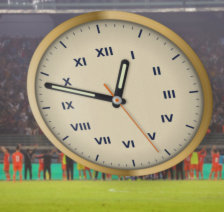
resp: 12h48m26s
